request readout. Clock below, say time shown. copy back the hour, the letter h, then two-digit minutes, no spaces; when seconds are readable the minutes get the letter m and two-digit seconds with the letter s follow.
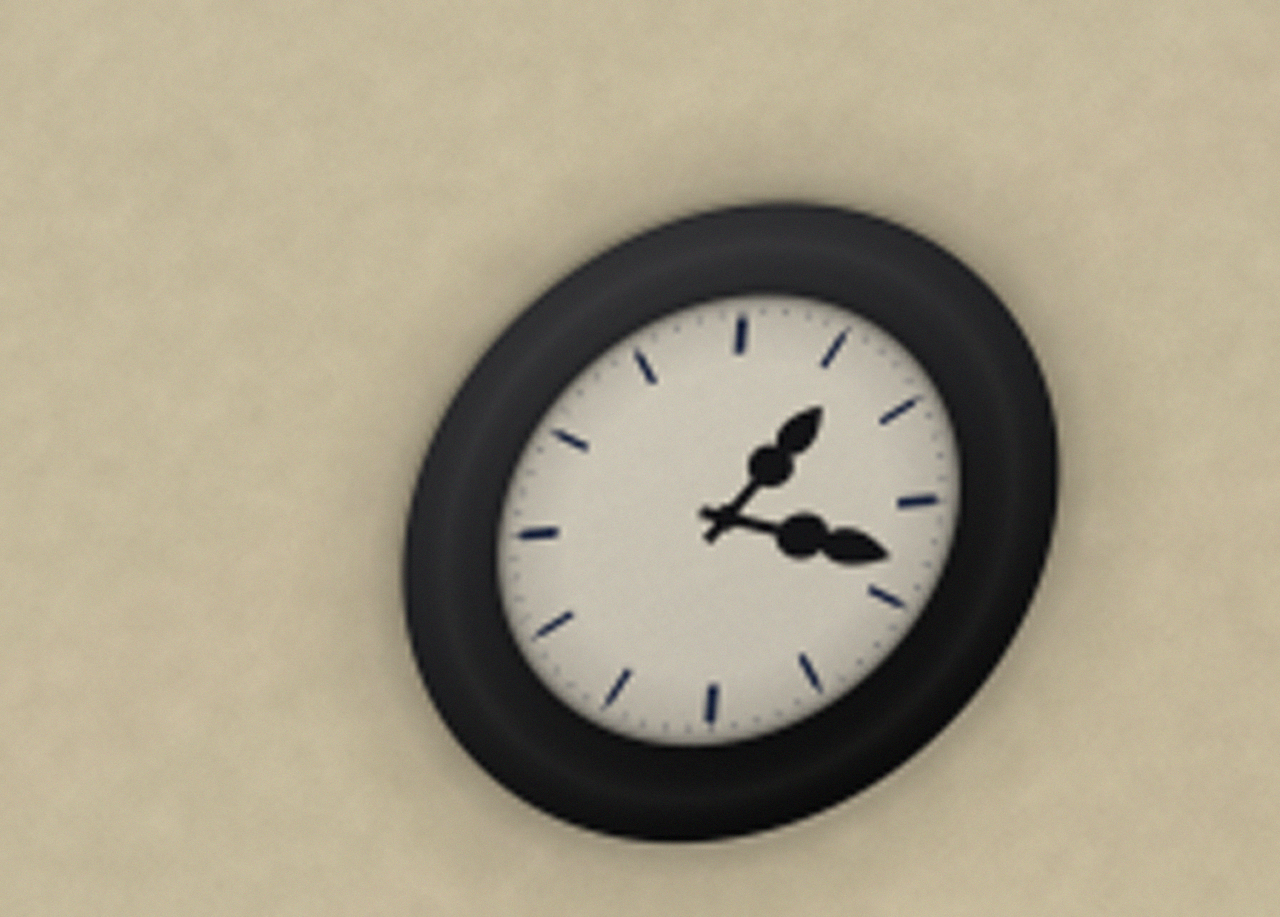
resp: 1h18
